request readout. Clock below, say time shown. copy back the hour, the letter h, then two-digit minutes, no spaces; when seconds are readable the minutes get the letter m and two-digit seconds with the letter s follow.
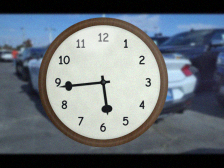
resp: 5h44
